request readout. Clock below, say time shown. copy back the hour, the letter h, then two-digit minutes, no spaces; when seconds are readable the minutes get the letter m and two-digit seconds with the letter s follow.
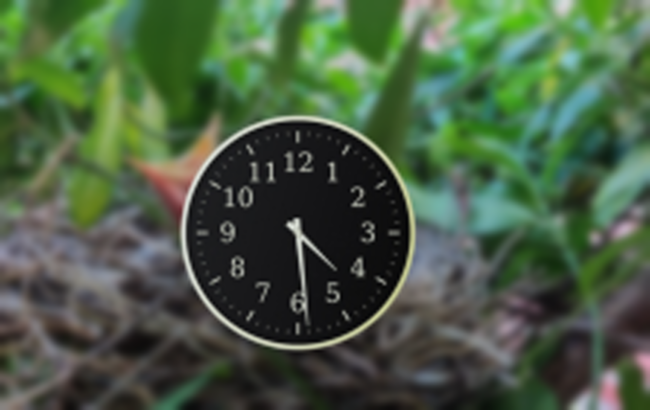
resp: 4h29
